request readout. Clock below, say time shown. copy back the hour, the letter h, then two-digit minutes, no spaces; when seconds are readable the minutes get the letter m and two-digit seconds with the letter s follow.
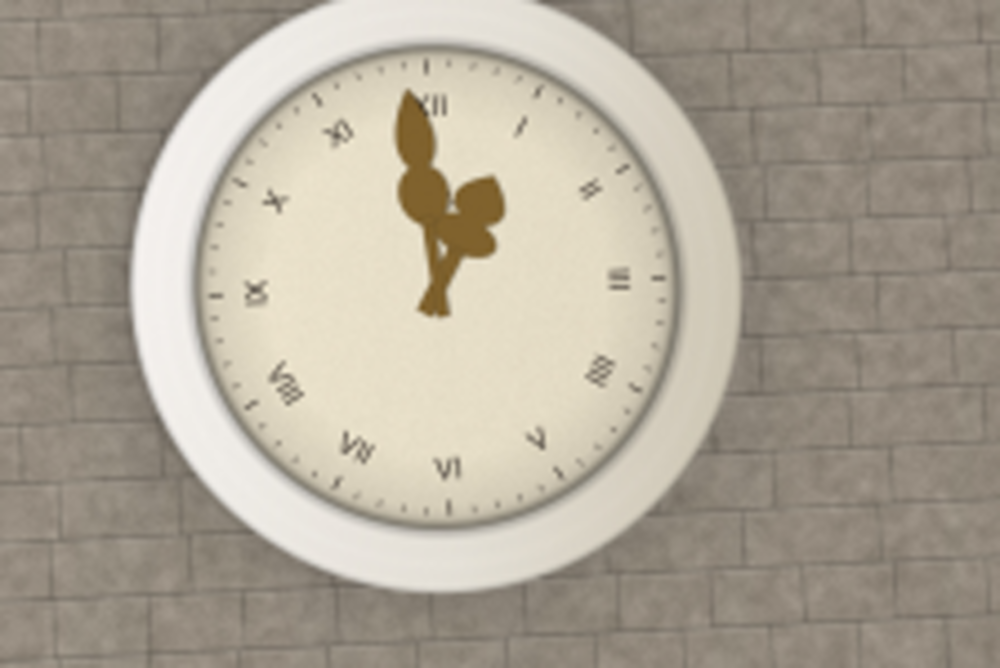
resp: 12h59
